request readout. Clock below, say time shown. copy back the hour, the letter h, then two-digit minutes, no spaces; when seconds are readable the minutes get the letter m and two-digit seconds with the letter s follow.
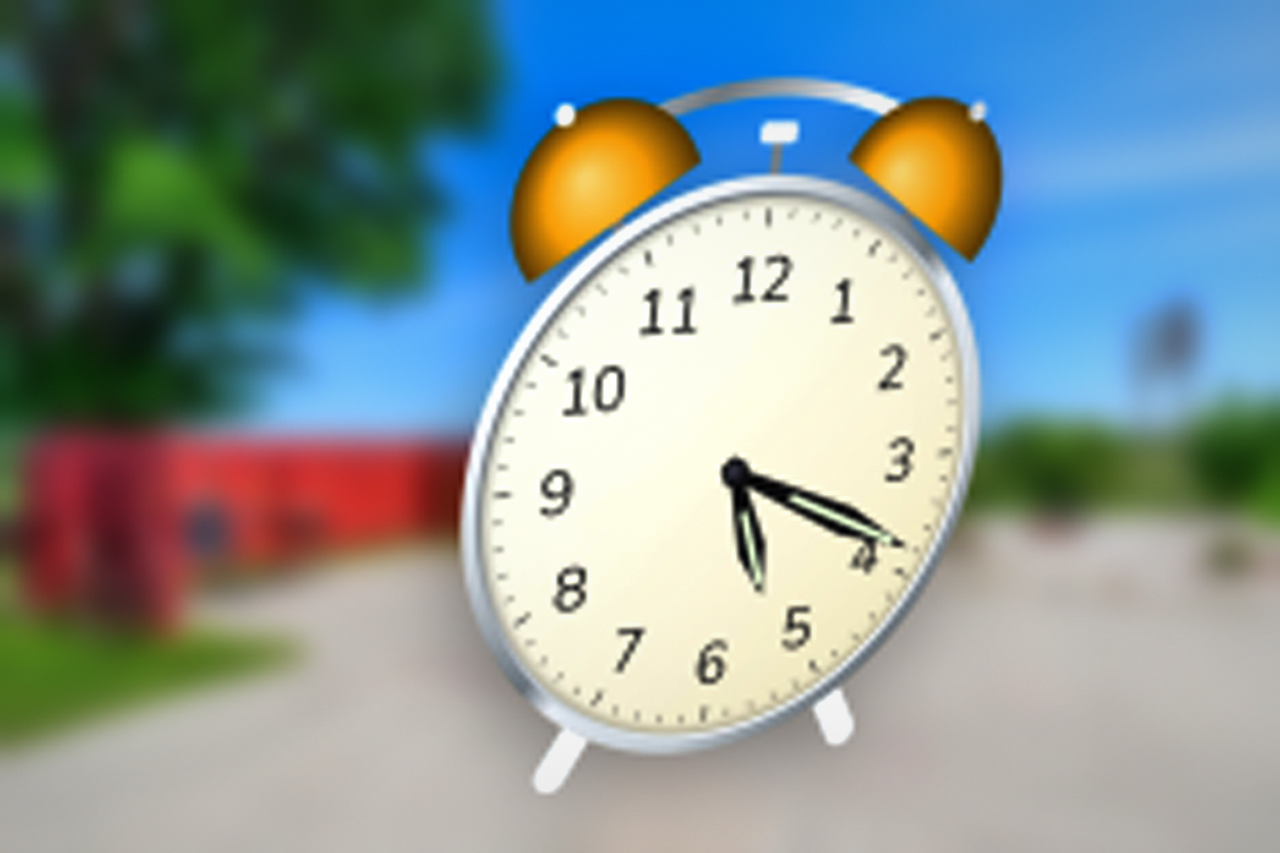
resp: 5h19
